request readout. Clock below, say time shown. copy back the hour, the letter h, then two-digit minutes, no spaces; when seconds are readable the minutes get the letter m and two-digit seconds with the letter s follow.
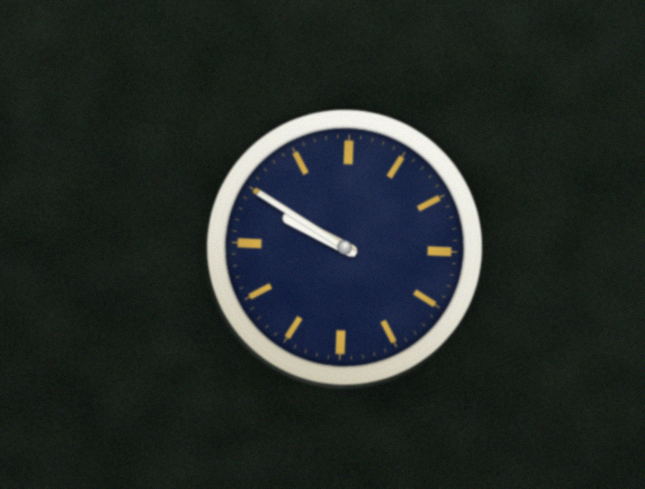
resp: 9h50
